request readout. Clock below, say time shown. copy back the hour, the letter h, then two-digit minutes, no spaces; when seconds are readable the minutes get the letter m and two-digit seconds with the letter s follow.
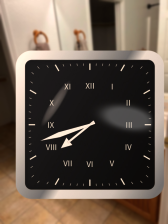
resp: 7h42
